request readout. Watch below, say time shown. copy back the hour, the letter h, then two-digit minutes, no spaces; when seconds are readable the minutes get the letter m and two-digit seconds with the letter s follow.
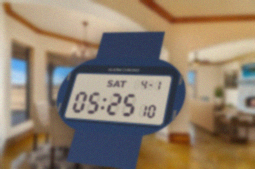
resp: 5h25m10s
